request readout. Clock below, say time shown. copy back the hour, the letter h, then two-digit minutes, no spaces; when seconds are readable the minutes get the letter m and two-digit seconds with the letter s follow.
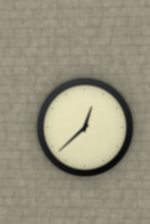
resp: 12h38
